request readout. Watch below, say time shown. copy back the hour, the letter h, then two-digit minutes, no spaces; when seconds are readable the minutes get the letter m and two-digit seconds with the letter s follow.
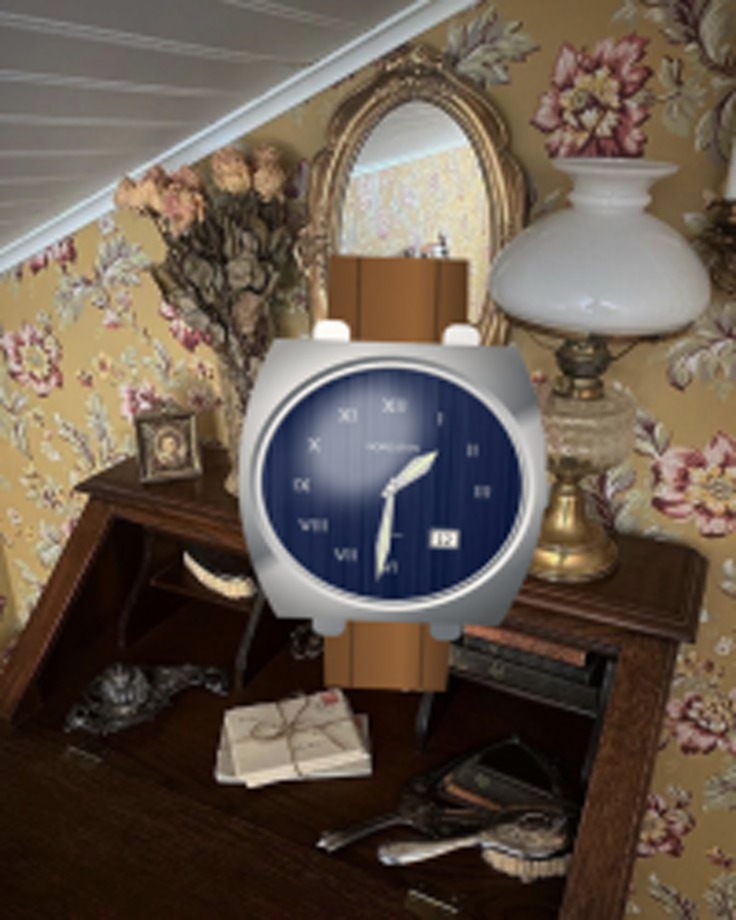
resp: 1h31
